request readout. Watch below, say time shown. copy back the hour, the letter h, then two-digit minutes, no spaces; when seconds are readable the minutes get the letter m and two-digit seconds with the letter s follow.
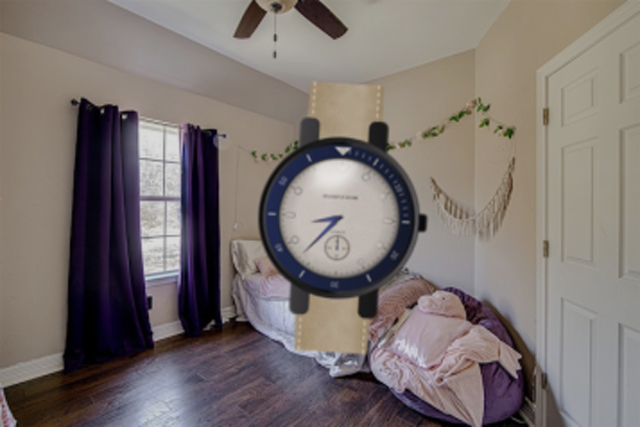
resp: 8h37
